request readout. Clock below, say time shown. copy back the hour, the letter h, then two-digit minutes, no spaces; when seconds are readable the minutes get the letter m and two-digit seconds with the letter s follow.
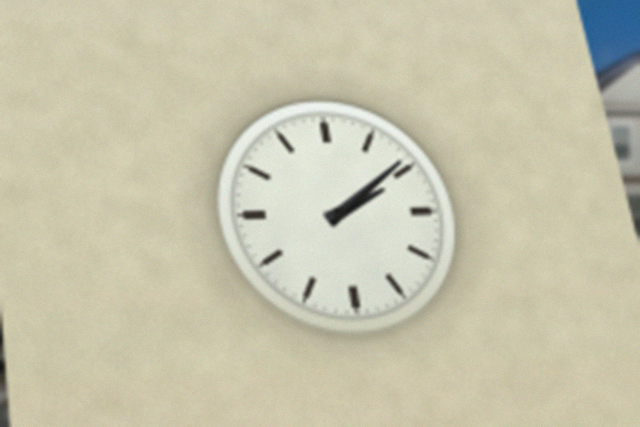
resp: 2h09
